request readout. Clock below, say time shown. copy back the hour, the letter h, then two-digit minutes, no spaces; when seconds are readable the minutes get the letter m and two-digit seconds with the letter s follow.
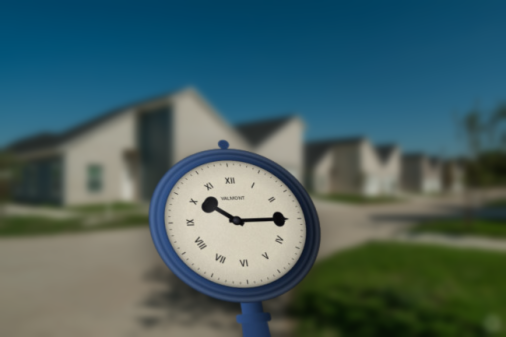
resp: 10h15
